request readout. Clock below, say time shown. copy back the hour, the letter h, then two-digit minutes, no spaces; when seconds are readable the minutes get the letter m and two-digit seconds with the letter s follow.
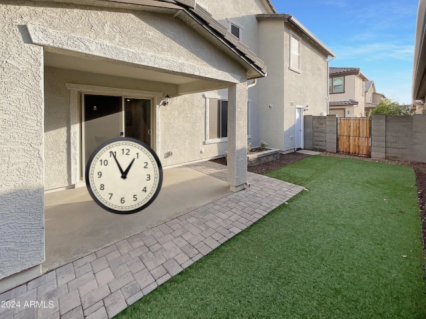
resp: 12h55
